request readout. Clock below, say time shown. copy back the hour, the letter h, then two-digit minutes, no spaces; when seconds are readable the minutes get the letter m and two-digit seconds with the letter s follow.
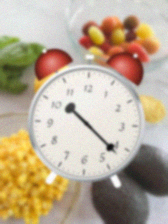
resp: 10h22
